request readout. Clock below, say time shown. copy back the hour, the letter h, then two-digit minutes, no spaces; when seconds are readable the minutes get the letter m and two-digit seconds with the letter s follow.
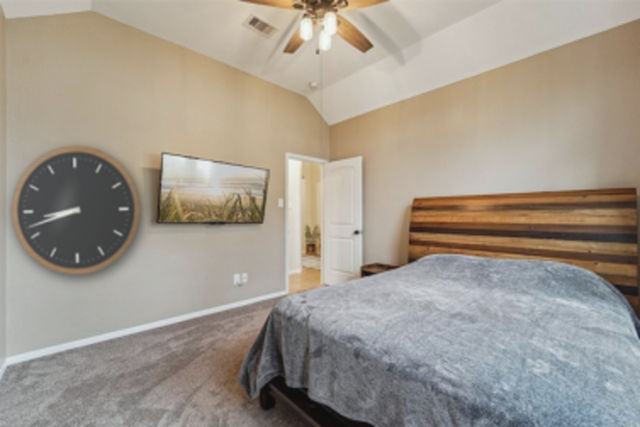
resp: 8h42
